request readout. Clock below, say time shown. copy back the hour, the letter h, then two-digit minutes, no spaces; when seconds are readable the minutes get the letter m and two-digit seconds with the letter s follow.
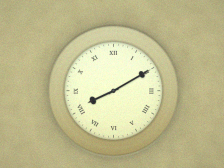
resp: 8h10
